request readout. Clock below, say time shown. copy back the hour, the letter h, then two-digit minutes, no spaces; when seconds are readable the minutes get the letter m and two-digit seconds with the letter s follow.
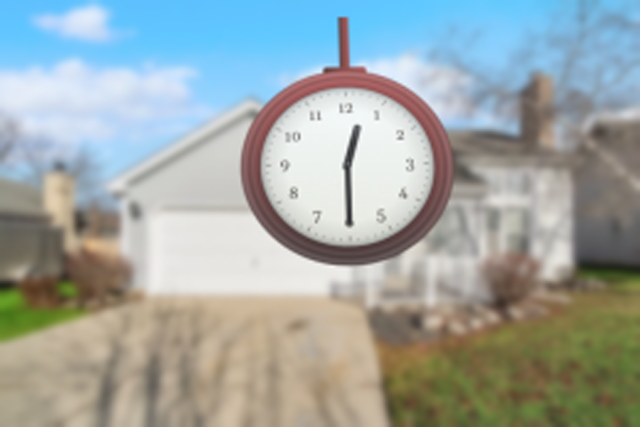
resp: 12h30
